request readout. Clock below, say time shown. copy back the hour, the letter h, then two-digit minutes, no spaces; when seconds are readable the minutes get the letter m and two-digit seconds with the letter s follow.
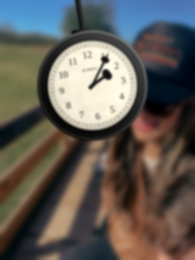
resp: 2h06
